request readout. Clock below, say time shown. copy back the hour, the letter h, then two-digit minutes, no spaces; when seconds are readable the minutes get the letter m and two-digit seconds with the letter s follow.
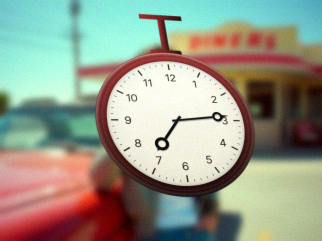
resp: 7h14
